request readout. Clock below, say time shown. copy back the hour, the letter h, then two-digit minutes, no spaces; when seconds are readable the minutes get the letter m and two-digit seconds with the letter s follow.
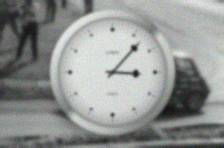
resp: 3h07
